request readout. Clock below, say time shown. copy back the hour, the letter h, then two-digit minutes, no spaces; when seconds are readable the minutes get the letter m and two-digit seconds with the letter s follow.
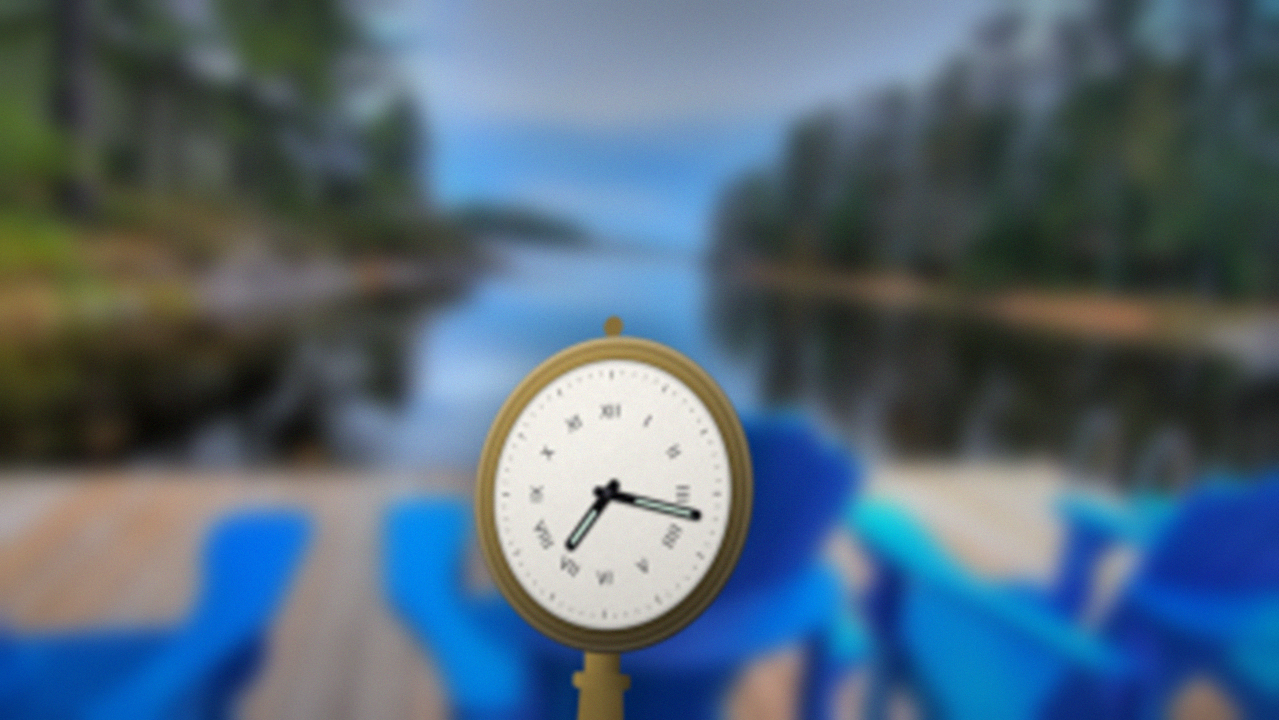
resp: 7h17
